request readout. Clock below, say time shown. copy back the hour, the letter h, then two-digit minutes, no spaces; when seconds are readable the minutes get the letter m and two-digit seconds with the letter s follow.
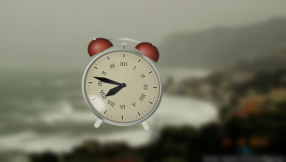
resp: 7h47
